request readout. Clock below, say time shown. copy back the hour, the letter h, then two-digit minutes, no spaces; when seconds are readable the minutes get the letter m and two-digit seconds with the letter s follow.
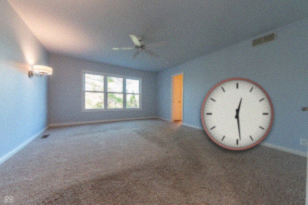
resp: 12h29
